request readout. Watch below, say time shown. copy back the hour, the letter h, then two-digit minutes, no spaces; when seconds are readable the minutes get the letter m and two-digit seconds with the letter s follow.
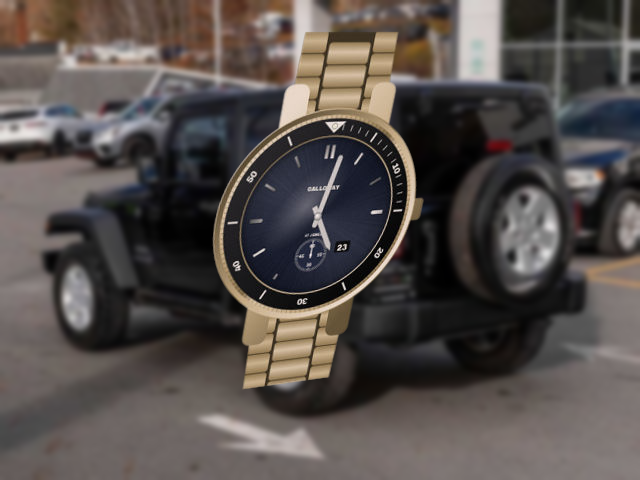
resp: 5h02
